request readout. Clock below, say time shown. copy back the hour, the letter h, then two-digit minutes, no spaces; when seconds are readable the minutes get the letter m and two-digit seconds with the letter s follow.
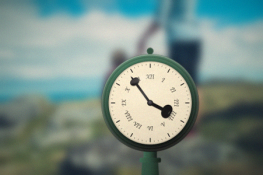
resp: 3h54
